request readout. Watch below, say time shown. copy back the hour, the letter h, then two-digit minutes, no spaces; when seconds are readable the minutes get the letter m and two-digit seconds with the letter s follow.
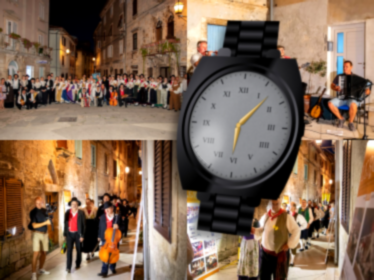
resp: 6h07
